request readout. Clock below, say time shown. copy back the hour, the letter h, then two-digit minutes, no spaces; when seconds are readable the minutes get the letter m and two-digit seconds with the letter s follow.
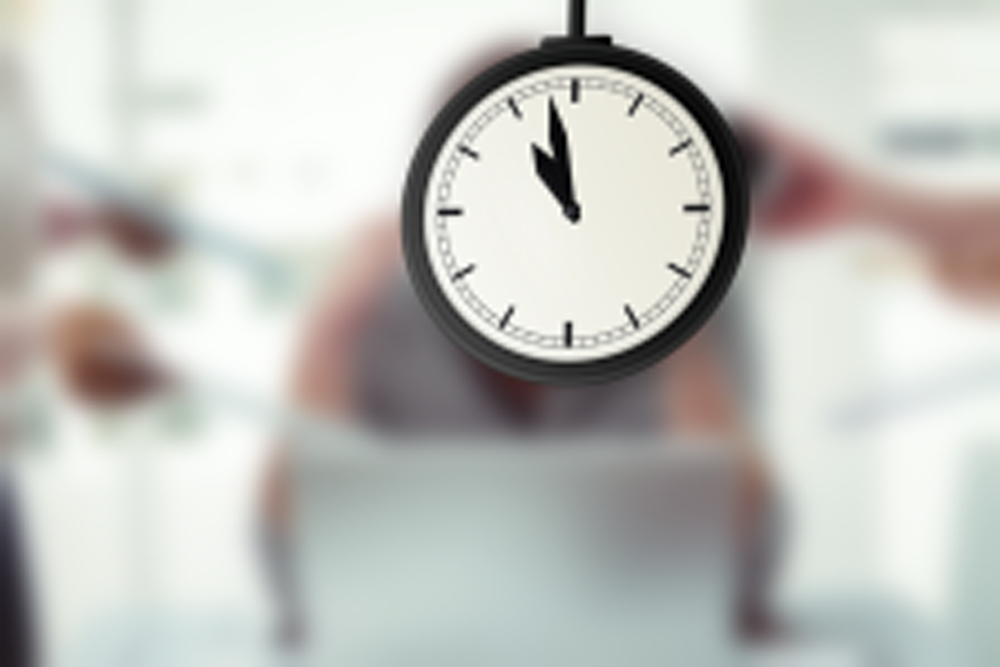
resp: 10h58
